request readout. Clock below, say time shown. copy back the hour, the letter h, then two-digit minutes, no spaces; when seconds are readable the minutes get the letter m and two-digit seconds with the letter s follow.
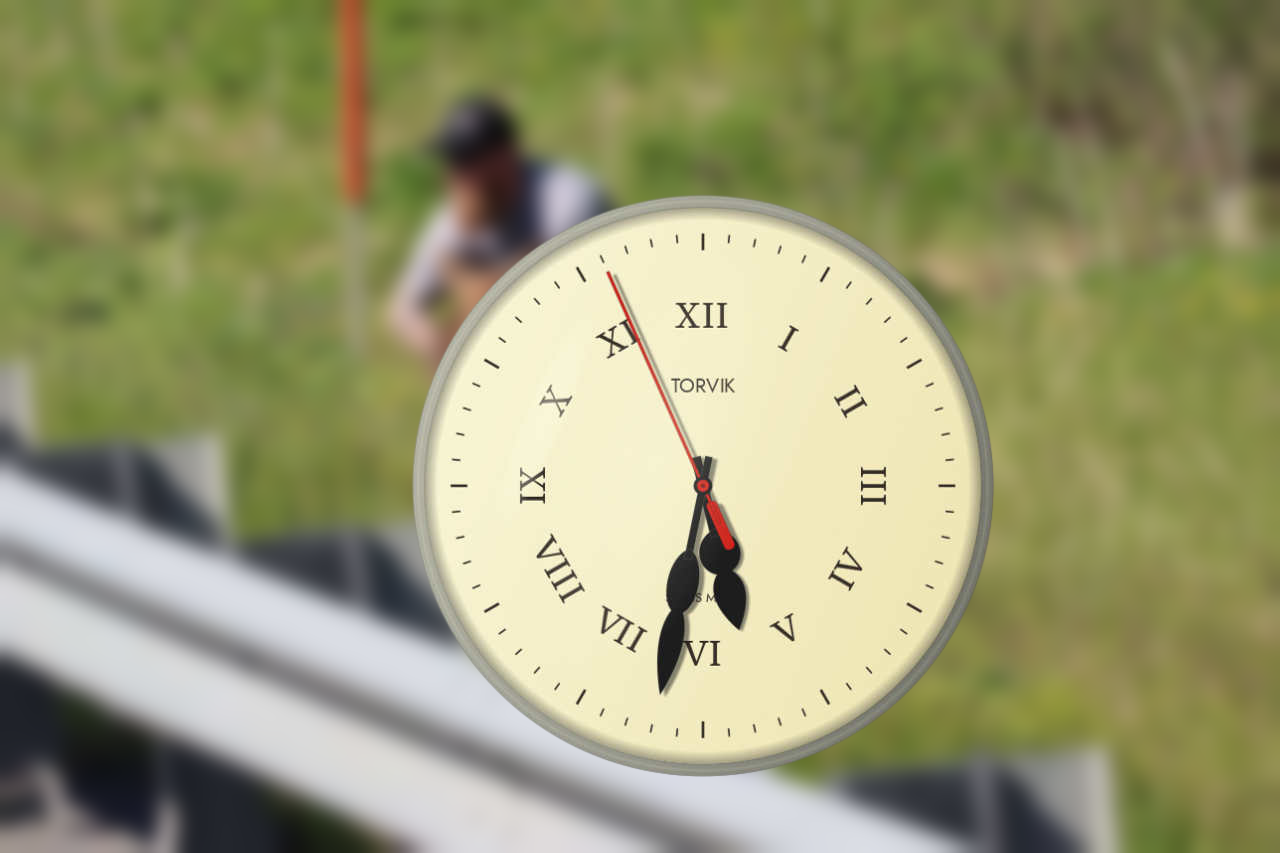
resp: 5h31m56s
